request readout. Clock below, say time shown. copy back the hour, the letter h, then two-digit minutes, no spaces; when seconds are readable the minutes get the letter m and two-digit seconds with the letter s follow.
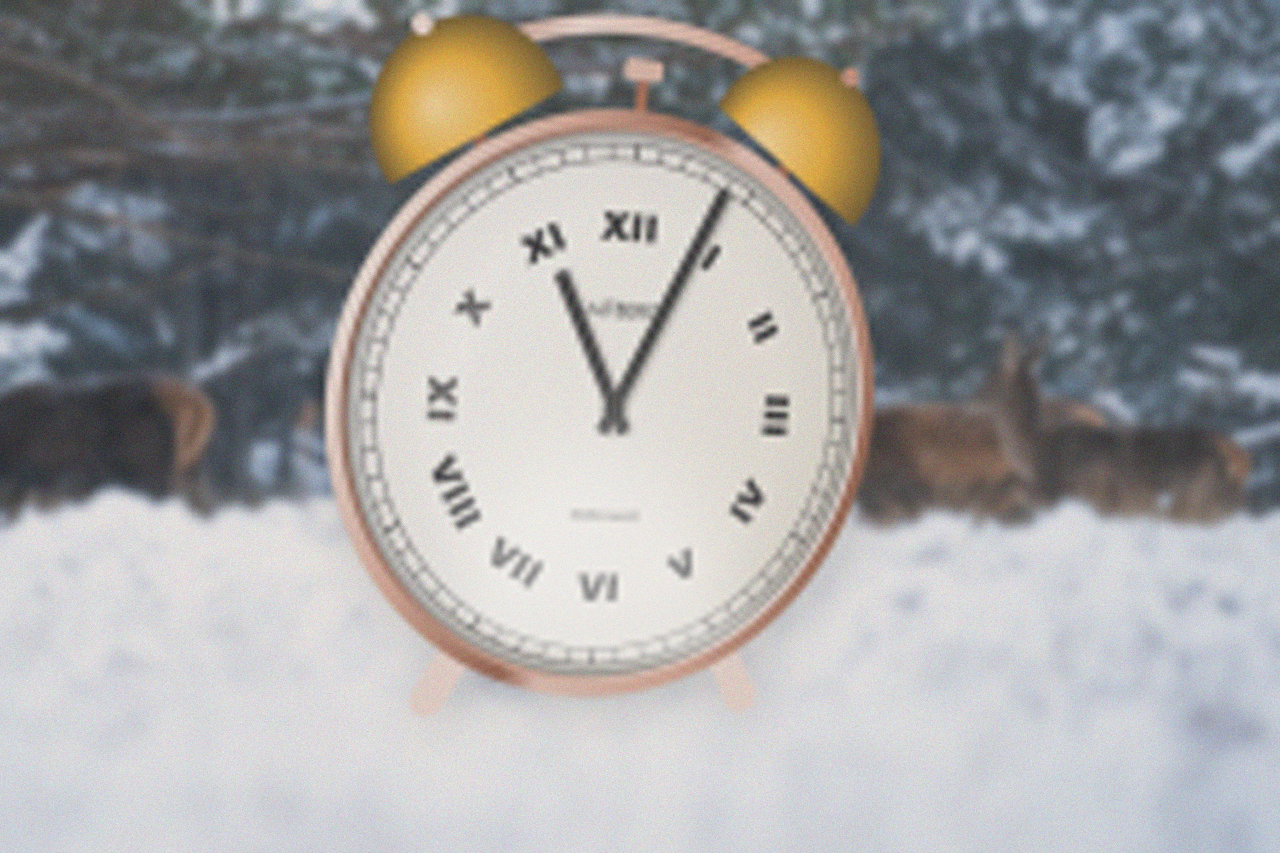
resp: 11h04
